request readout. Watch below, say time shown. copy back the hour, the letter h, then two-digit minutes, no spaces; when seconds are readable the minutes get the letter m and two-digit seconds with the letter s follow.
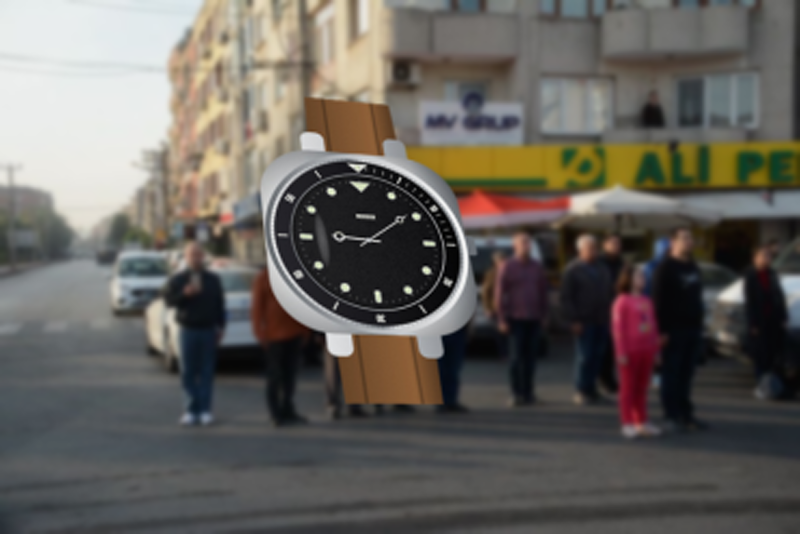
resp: 9h09
